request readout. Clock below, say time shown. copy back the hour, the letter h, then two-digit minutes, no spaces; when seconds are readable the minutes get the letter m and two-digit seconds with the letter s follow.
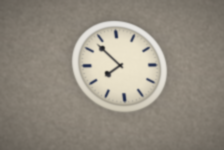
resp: 7h53
